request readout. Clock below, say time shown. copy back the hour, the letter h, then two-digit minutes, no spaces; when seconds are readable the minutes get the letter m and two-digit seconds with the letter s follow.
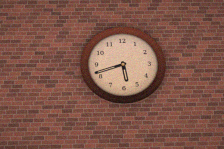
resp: 5h42
